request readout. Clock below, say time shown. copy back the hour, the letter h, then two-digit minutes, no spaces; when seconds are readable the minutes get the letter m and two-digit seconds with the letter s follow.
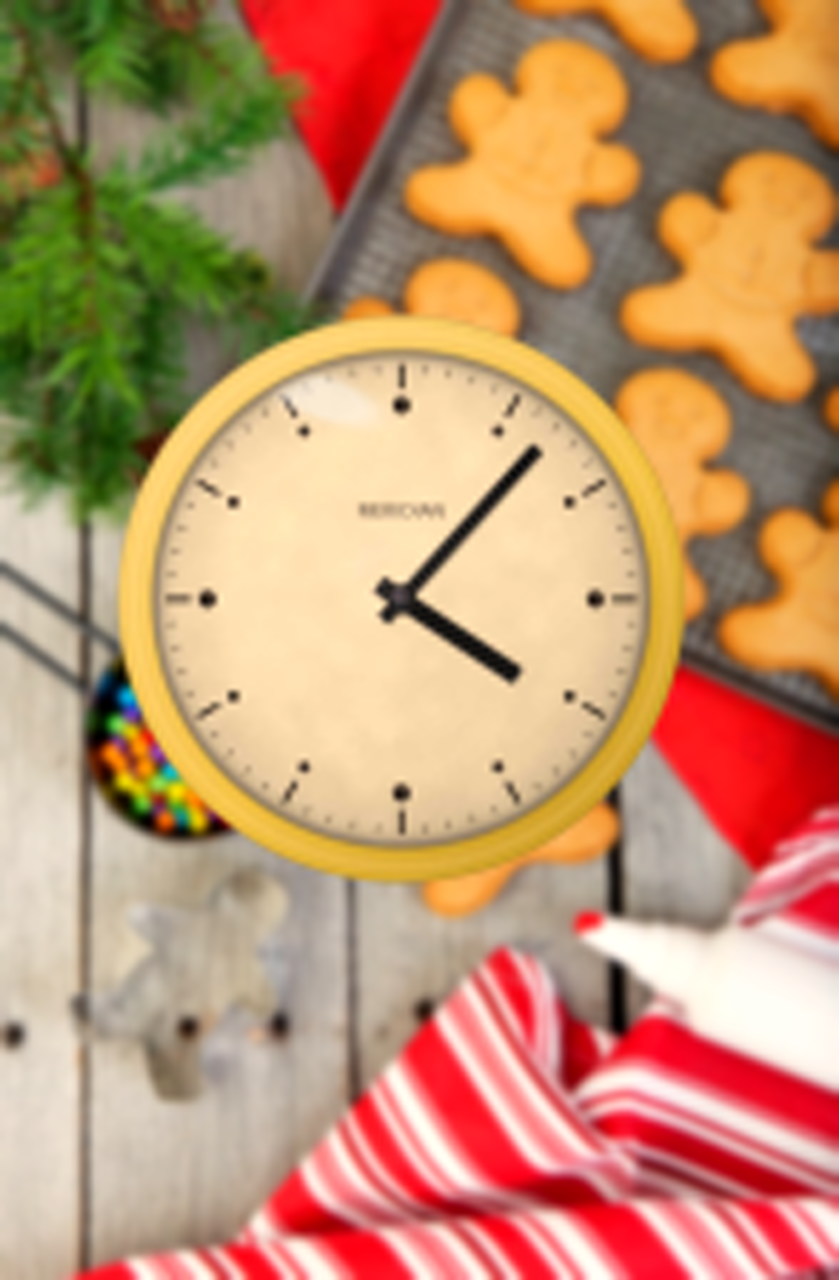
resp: 4h07
